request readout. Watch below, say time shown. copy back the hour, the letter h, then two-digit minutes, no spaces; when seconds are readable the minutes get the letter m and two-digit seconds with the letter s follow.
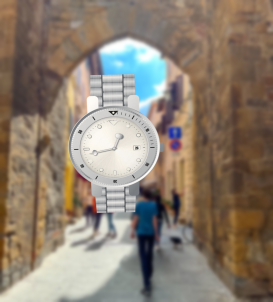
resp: 12h43
